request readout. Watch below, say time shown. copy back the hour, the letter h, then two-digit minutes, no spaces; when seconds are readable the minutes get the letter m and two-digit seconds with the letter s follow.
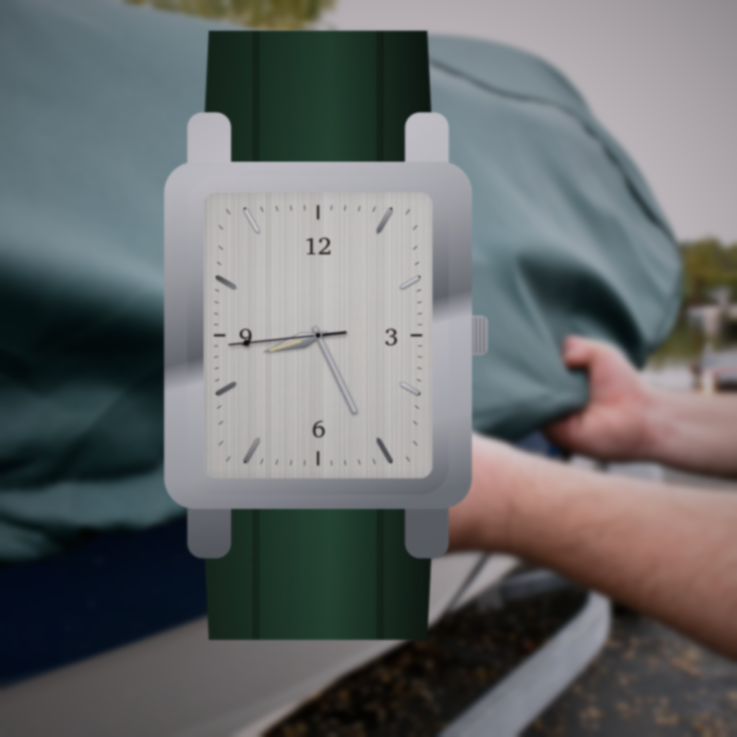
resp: 8h25m44s
